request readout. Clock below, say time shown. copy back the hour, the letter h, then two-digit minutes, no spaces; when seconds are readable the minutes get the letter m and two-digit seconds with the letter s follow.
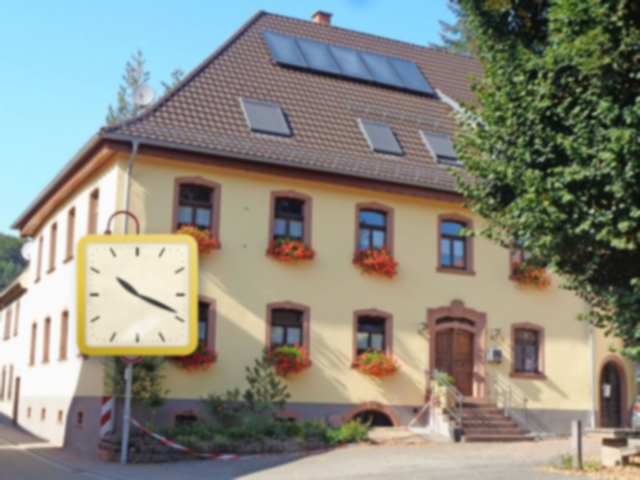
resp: 10h19
